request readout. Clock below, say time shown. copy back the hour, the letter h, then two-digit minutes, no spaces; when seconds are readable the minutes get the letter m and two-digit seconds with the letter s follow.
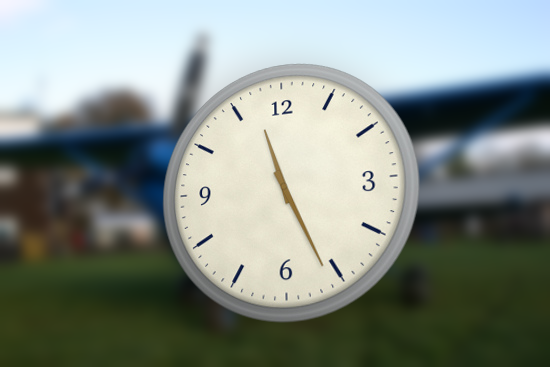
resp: 11h26
